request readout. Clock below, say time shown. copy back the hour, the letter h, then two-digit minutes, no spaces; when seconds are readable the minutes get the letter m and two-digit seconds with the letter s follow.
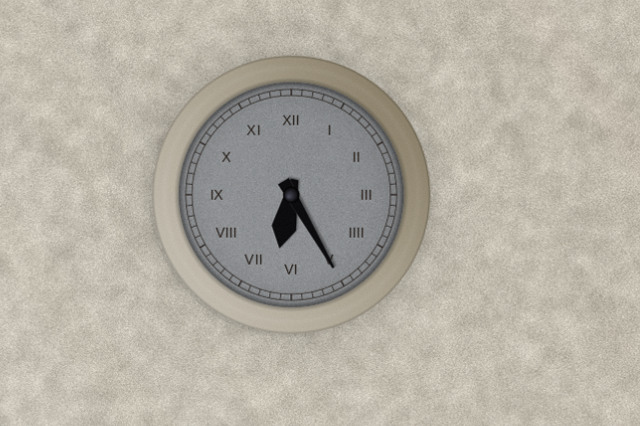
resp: 6h25
